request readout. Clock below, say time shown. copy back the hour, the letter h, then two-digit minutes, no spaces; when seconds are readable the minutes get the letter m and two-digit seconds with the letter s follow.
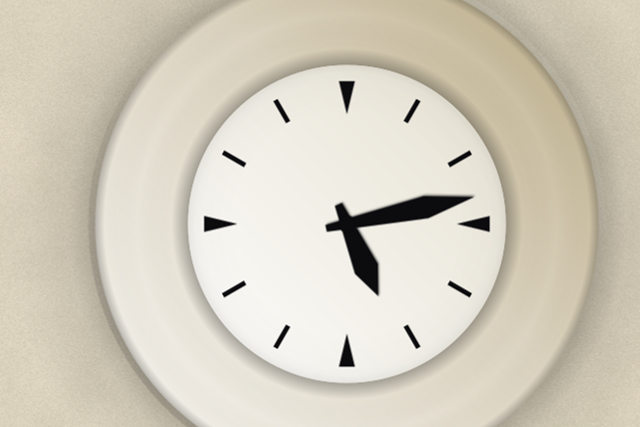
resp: 5h13
